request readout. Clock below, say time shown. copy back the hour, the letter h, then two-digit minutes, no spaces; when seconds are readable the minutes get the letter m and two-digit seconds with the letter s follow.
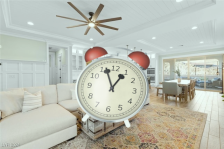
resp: 12h56
